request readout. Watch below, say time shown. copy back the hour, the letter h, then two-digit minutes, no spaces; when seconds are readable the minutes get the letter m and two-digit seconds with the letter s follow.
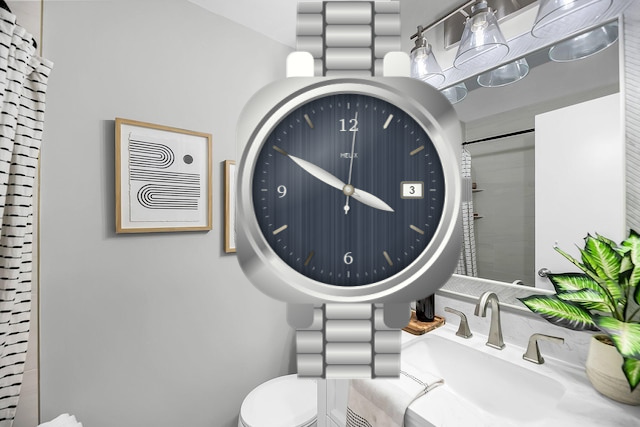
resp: 3h50m01s
